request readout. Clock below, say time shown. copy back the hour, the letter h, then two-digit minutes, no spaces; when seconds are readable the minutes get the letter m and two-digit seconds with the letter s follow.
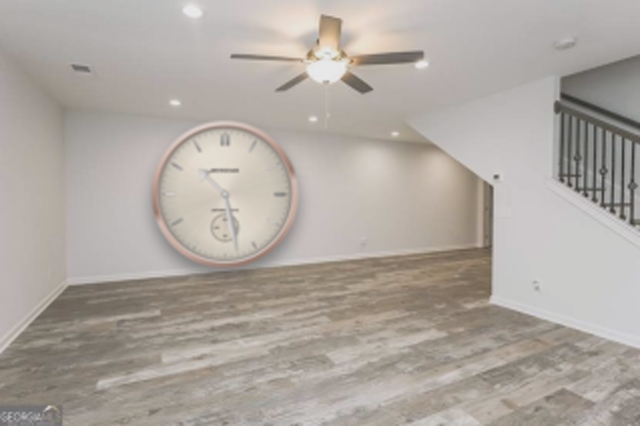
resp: 10h28
